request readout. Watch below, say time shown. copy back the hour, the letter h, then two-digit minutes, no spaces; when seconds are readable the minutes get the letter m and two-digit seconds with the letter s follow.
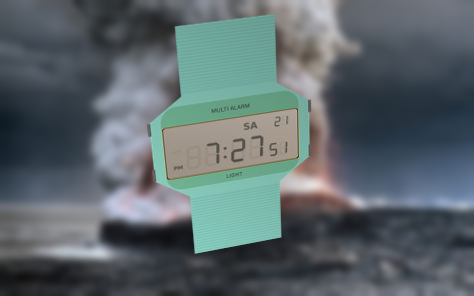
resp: 7h27m51s
